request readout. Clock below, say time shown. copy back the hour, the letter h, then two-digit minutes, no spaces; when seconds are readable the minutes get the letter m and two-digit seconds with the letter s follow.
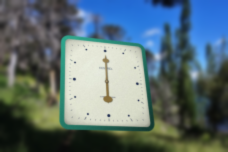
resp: 6h00
